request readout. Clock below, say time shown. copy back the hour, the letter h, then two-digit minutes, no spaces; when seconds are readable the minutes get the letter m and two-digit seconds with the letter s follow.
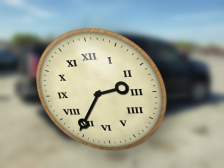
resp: 2h36
